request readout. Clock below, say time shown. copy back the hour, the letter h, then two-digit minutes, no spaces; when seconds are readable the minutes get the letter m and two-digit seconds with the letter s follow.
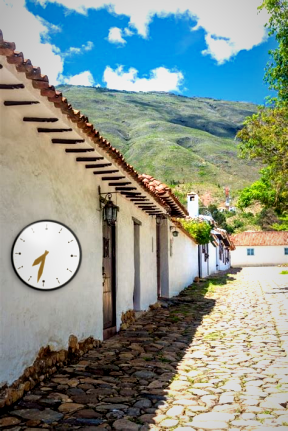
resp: 7h32
